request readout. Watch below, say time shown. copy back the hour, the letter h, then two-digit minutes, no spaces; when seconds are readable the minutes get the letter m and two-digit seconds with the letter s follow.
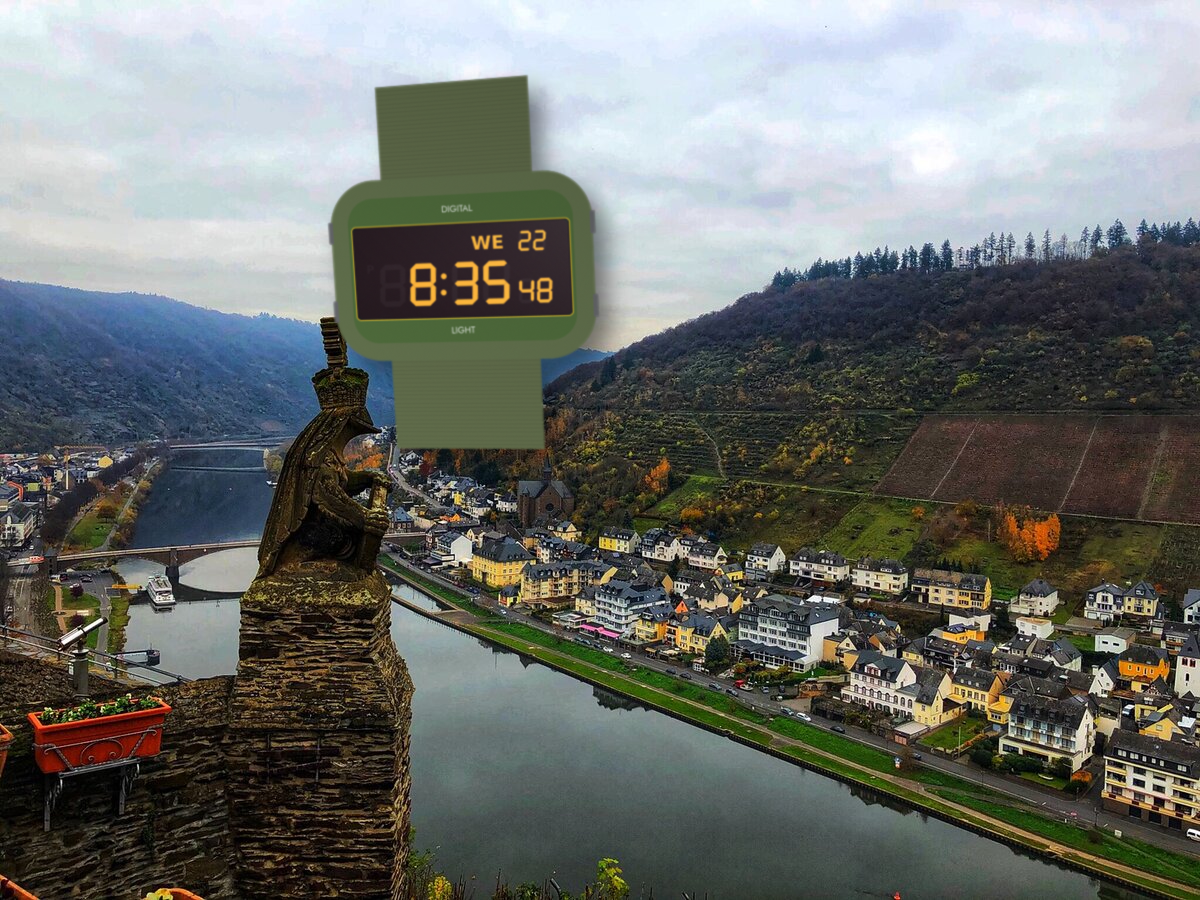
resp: 8h35m48s
